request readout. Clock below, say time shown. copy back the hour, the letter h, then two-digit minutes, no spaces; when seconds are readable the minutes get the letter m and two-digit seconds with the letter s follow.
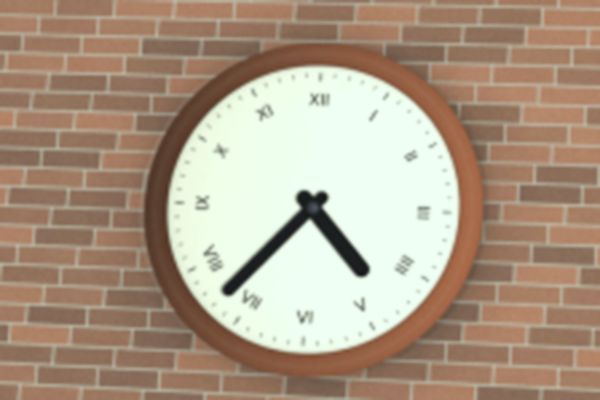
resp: 4h37
